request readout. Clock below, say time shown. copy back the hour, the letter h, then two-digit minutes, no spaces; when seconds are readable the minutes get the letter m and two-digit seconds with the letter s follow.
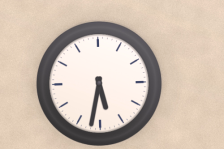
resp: 5h32
